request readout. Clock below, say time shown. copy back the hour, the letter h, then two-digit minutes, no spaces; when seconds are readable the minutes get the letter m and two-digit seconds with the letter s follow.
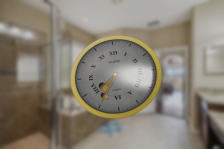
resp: 7h35
